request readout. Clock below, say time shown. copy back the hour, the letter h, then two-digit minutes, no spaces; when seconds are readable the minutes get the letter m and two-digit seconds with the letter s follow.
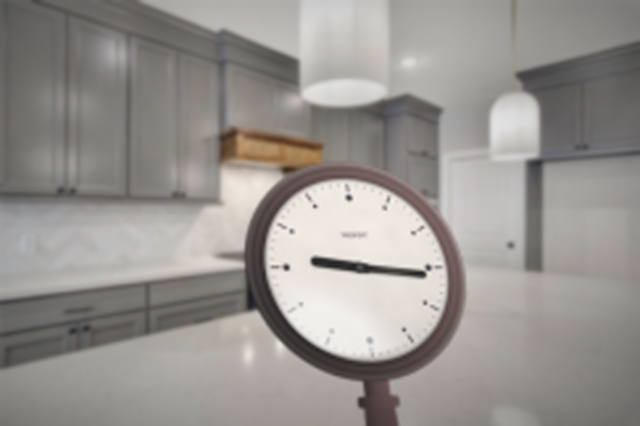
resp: 9h16
